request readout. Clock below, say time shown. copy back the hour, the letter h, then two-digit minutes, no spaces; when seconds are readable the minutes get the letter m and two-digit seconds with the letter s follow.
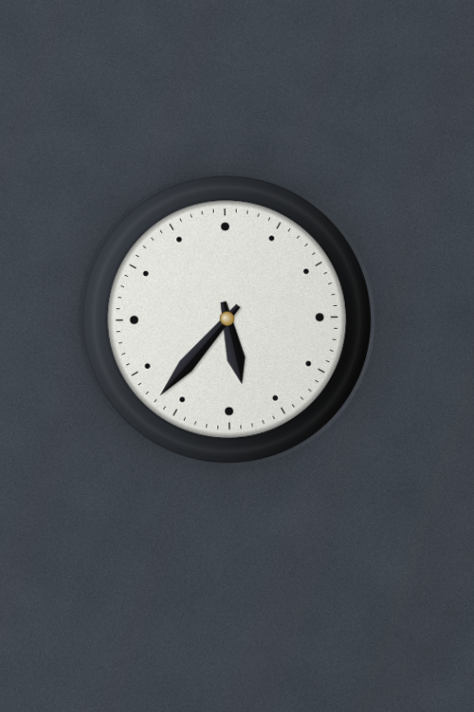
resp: 5h37
